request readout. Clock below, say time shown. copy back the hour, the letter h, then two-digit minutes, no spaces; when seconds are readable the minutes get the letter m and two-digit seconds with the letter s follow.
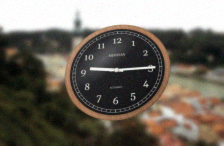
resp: 9h15
